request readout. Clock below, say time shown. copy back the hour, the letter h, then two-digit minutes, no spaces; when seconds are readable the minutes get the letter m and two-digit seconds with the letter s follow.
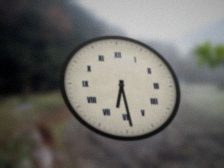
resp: 6h29
